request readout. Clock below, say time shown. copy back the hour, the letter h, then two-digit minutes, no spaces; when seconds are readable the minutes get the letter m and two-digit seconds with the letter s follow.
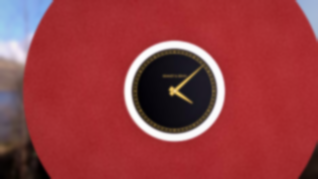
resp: 4h08
